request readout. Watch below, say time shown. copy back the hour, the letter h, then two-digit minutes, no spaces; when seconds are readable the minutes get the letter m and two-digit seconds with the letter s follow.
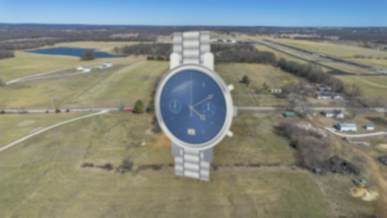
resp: 4h10
